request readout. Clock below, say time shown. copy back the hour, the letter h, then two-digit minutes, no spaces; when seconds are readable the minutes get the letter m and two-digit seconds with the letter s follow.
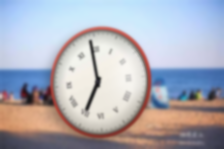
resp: 6h59
